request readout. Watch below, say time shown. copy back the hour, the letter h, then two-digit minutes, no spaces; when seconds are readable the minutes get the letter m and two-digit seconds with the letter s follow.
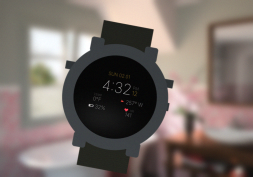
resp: 4h32
